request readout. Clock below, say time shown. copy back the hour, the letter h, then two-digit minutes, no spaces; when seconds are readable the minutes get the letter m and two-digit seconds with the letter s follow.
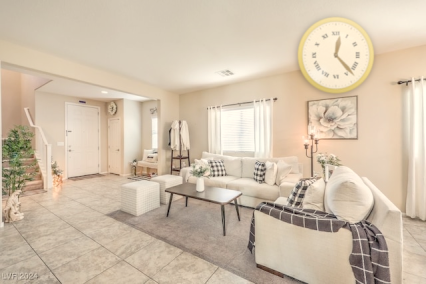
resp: 12h23
